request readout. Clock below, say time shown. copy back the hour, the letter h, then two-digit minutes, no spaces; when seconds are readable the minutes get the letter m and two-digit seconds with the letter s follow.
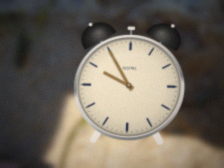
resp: 9h55
